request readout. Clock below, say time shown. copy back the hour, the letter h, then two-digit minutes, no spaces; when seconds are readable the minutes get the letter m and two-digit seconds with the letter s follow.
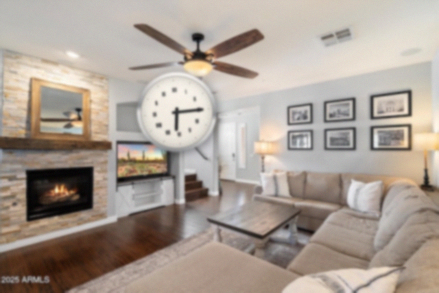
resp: 6h15
